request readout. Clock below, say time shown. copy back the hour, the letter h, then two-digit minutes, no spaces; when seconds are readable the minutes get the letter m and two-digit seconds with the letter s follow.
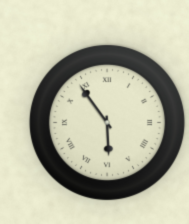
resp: 5h54
